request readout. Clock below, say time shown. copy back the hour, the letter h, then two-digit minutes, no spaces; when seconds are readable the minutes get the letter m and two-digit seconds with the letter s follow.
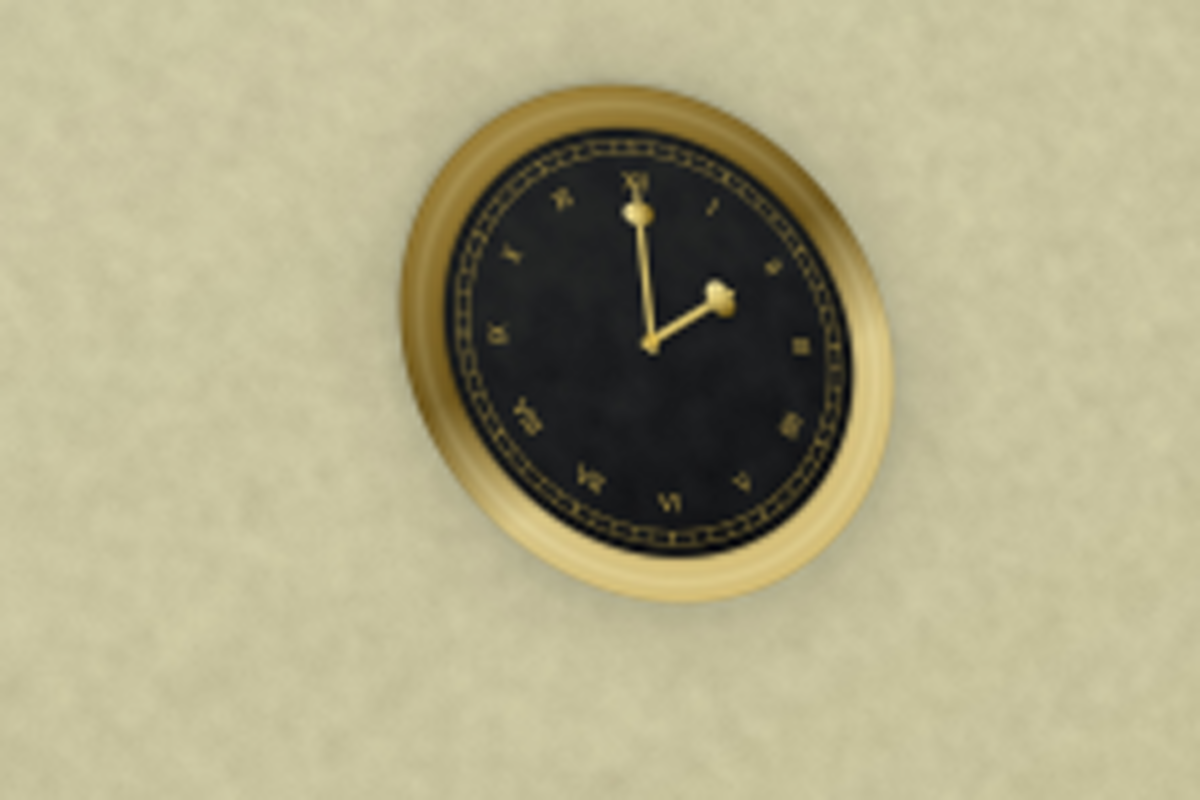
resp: 2h00
